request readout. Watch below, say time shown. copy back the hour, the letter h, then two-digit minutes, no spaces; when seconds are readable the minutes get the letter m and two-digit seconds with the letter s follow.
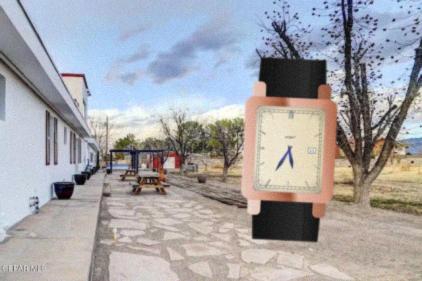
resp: 5h35
